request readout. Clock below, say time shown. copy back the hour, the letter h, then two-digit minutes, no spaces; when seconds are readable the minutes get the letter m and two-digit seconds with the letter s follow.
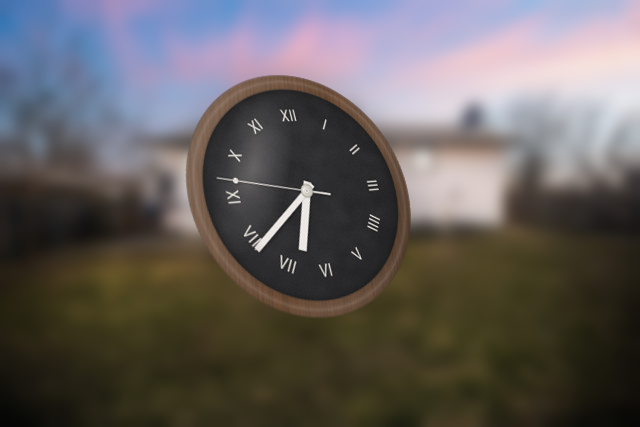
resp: 6h38m47s
